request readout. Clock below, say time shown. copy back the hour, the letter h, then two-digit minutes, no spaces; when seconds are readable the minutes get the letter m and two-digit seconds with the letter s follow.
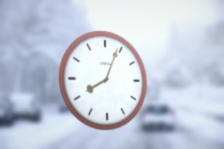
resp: 8h04
